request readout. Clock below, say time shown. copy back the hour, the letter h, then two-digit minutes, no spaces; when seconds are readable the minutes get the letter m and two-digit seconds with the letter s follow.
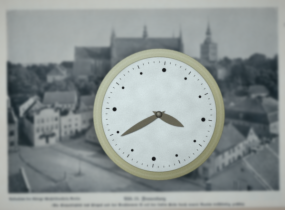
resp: 3h39
